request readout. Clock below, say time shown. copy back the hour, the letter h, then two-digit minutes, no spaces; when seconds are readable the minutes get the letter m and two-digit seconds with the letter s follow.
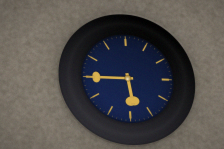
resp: 5h45
